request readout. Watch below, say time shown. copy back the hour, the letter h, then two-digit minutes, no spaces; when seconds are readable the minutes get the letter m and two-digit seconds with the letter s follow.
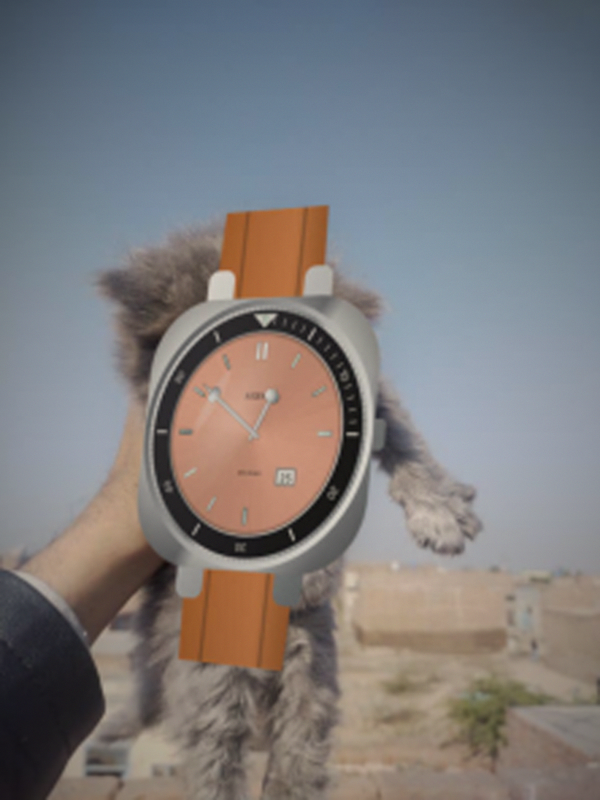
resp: 12h51
